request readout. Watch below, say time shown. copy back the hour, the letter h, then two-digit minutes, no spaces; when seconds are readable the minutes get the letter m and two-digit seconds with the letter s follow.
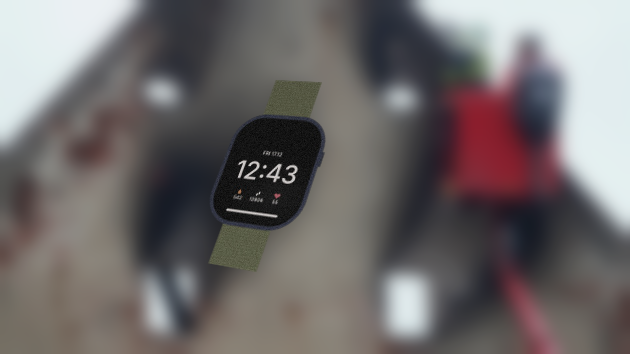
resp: 12h43
